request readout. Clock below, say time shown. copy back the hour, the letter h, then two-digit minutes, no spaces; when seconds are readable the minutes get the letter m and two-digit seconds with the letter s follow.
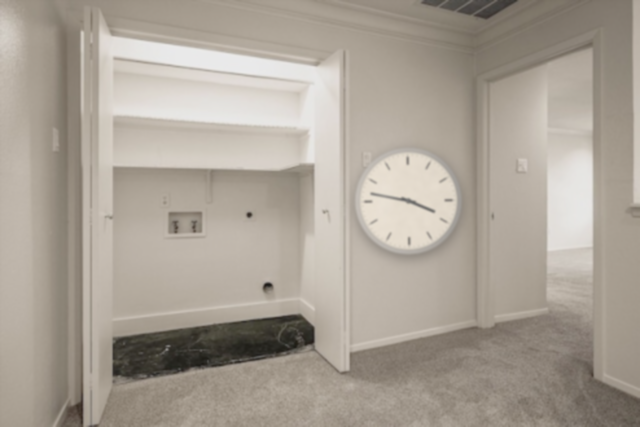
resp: 3h47
